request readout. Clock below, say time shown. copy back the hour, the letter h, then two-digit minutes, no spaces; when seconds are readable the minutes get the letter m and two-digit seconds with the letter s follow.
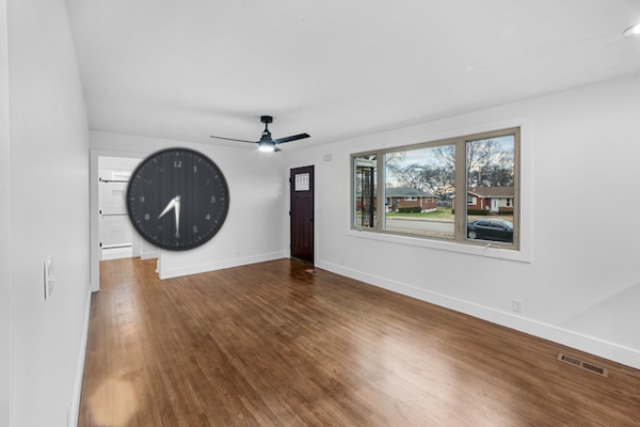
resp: 7h30
